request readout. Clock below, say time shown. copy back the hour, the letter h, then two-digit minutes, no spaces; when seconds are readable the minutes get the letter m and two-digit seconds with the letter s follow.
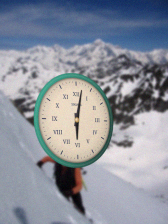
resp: 6h02
